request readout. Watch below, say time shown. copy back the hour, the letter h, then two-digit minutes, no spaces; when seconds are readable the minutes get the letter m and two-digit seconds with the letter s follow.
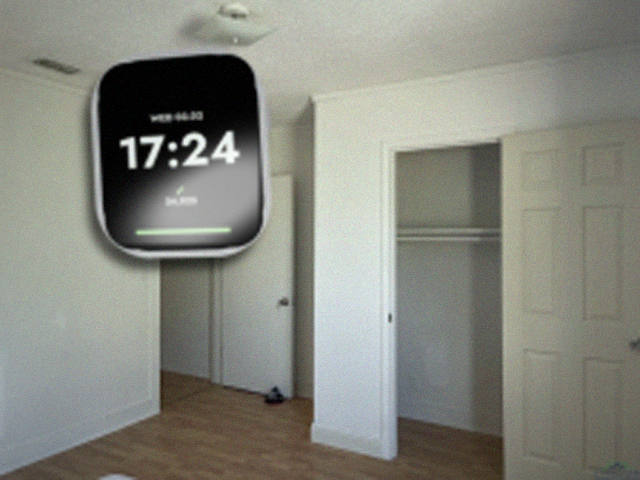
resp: 17h24
